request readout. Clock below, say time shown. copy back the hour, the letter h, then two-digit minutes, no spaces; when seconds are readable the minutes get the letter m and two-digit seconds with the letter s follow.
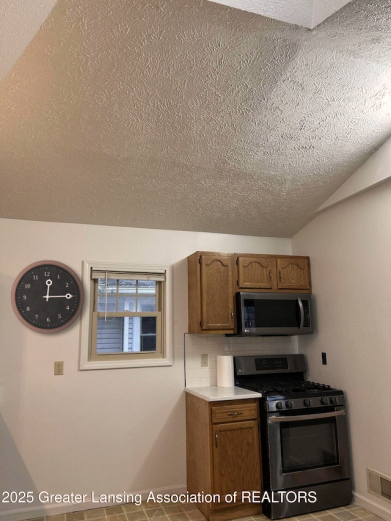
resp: 12h15
